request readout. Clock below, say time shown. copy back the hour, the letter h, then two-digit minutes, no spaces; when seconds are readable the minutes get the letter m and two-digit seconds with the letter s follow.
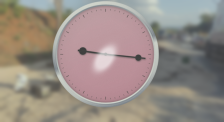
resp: 9h16
